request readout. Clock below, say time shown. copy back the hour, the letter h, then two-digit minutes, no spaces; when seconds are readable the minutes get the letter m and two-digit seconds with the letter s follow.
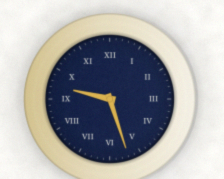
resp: 9h27
